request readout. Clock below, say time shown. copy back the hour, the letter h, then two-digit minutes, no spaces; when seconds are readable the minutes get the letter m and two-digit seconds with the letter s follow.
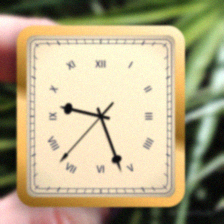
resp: 9h26m37s
